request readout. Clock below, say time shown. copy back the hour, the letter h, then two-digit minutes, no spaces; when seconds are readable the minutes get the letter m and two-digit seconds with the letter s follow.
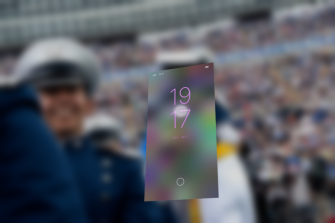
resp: 19h17
